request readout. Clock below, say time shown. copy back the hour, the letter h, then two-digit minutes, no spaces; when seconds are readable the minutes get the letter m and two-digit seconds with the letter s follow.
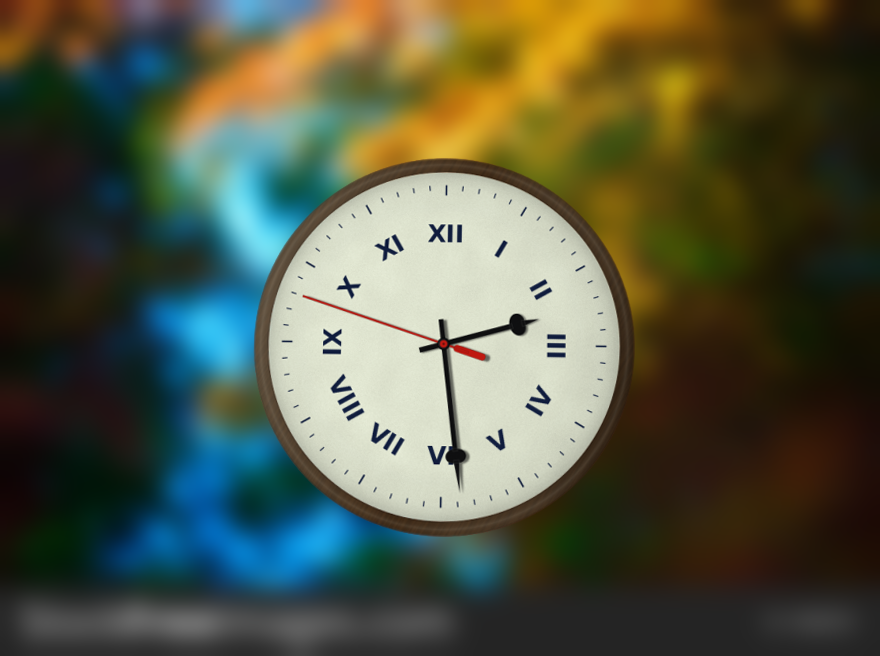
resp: 2h28m48s
